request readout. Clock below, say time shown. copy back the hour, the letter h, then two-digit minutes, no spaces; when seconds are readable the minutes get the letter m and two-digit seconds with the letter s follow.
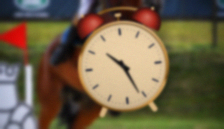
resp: 10h26
